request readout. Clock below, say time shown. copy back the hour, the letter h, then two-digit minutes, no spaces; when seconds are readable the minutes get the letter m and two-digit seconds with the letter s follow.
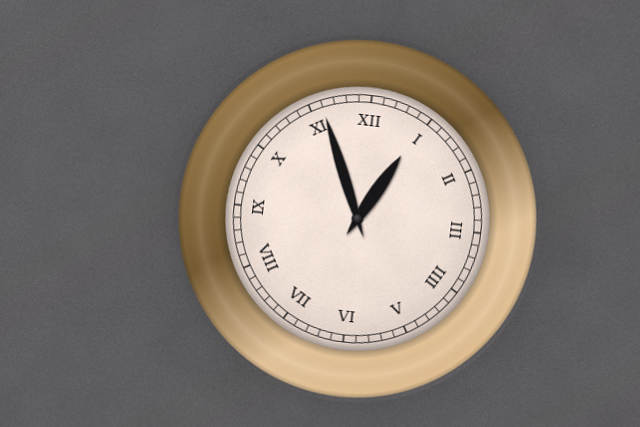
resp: 12h56
